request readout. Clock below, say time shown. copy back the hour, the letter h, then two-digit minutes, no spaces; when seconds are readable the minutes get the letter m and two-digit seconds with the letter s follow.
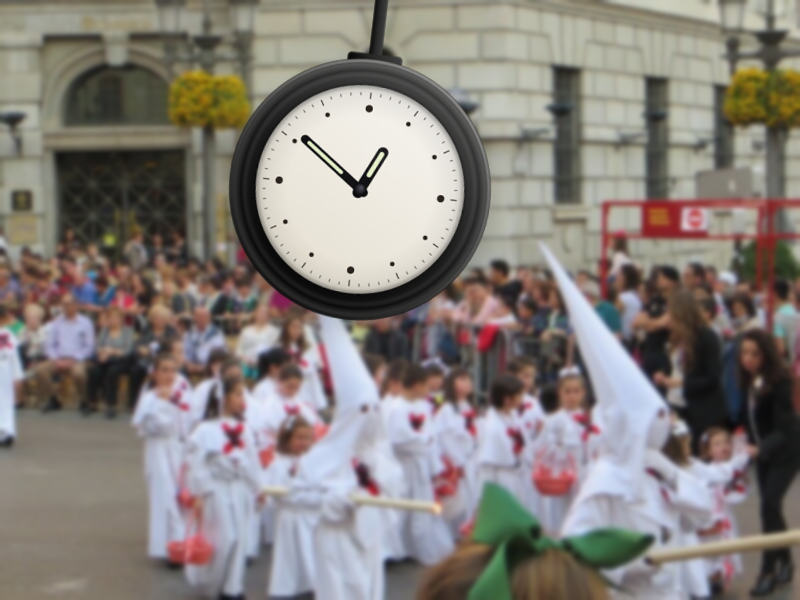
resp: 12h51
